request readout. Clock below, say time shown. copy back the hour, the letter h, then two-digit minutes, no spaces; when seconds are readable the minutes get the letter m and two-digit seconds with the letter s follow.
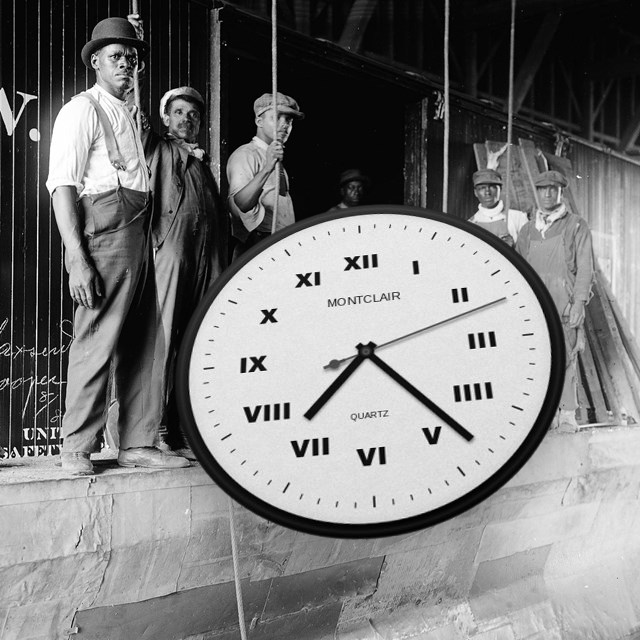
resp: 7h23m12s
